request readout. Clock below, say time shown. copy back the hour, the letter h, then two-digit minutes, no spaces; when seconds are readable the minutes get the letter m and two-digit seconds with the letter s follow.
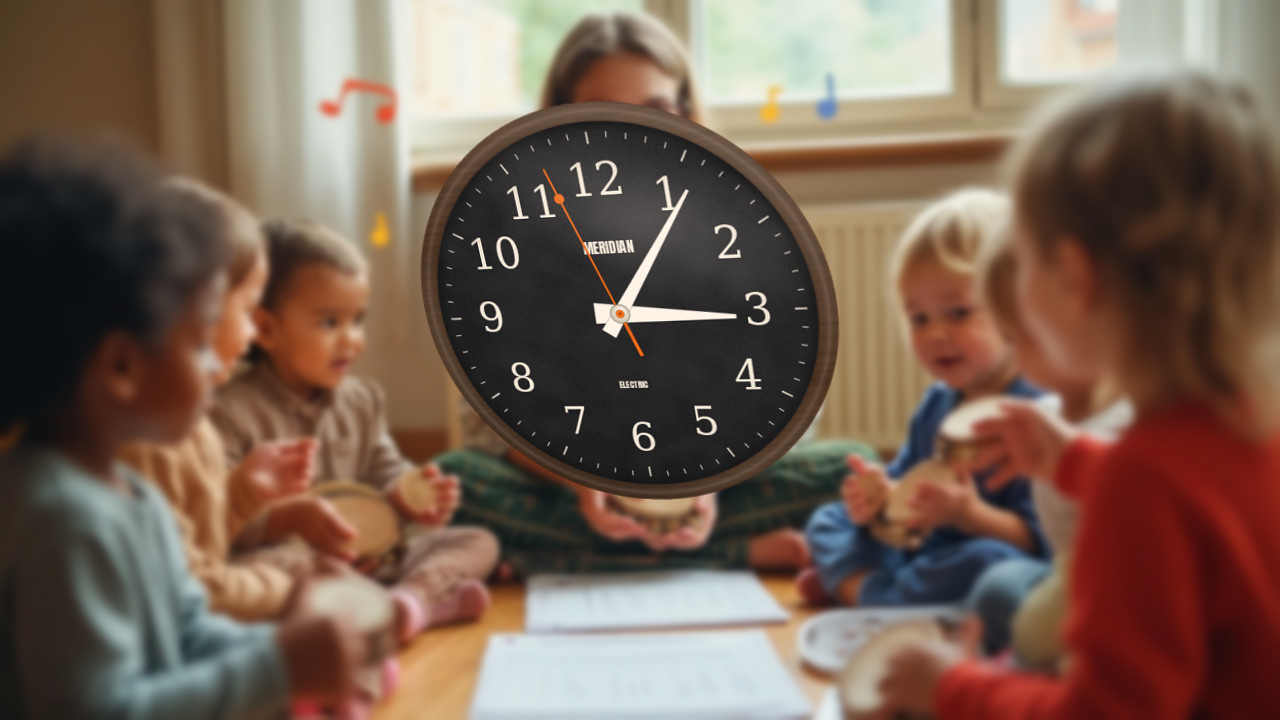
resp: 3h05m57s
